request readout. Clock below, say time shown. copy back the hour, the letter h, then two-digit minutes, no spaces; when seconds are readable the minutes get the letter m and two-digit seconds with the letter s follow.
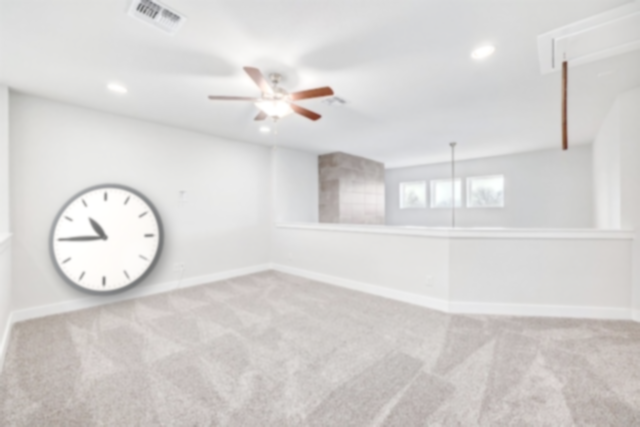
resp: 10h45
